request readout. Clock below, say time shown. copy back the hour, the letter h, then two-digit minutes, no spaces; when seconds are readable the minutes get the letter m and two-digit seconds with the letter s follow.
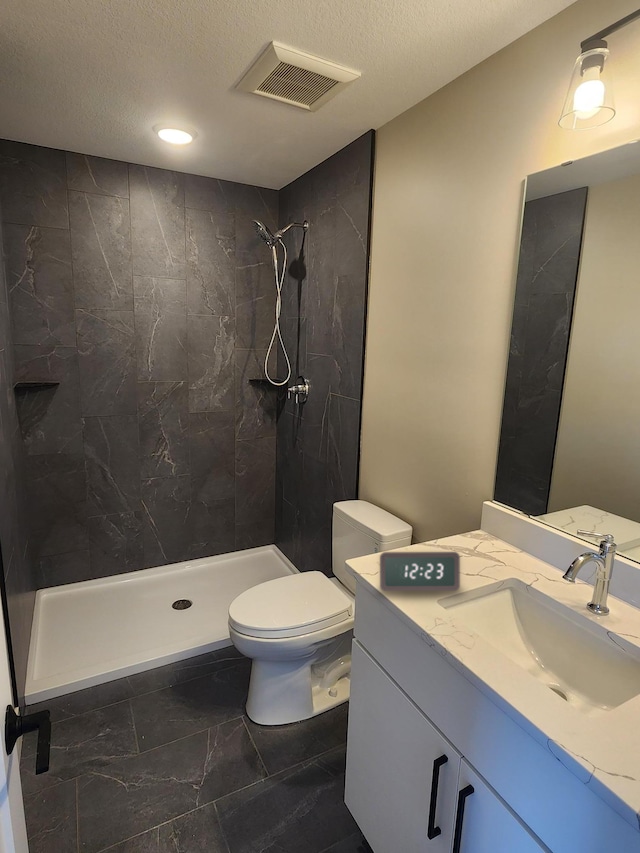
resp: 12h23
